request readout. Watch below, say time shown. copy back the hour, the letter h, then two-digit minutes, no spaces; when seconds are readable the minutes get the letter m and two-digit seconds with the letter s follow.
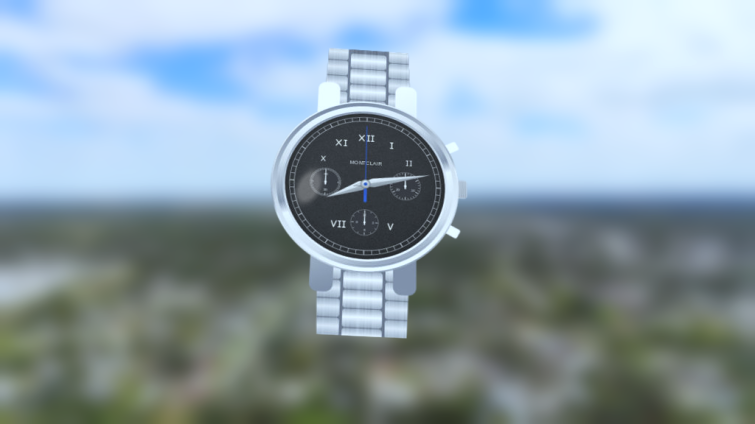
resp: 8h13
